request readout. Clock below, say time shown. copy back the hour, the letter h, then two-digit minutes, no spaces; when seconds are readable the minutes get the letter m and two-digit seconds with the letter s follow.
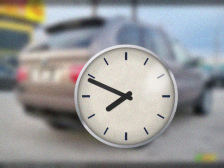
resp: 7h49
